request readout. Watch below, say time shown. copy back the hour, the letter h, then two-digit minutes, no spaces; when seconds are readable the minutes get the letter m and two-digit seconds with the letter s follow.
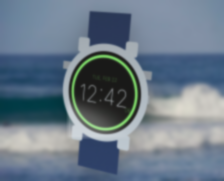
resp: 12h42
